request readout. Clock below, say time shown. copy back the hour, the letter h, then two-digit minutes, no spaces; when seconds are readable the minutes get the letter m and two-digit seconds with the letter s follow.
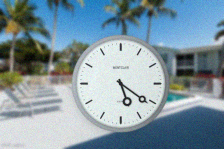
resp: 5h21
